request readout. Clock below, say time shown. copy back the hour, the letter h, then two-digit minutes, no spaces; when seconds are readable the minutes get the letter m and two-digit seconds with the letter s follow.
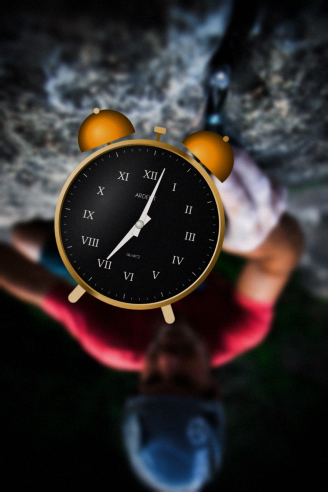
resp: 7h02
